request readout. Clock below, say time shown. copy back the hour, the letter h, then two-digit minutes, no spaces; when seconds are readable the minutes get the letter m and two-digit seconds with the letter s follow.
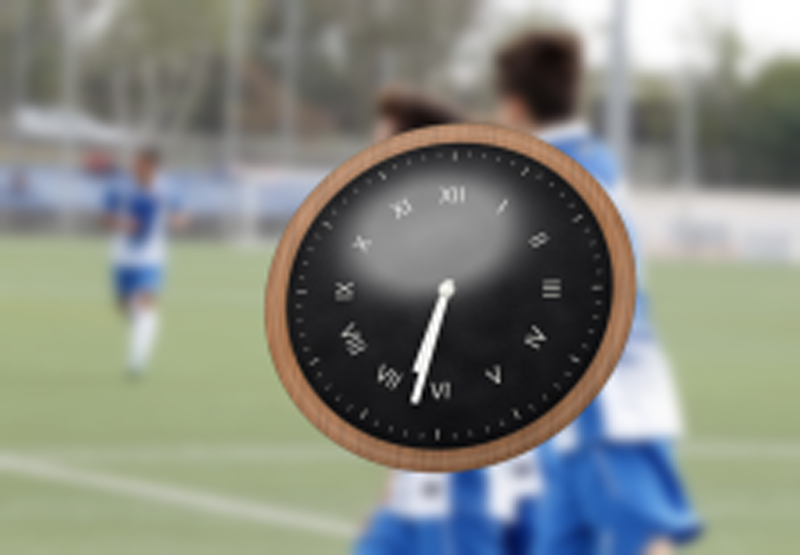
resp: 6h32
